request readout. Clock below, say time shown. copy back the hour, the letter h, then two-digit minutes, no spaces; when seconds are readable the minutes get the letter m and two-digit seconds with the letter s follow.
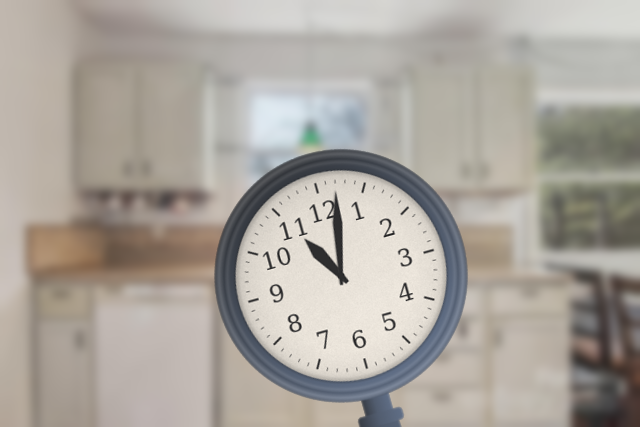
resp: 11h02
